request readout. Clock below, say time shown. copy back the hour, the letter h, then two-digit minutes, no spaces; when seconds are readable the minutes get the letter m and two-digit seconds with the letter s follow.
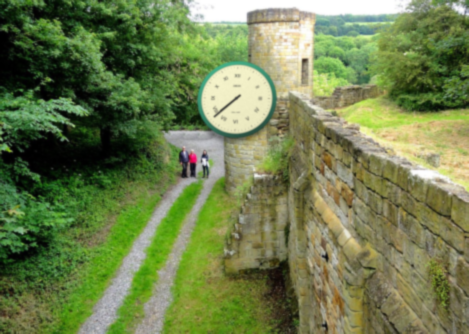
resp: 7h38
